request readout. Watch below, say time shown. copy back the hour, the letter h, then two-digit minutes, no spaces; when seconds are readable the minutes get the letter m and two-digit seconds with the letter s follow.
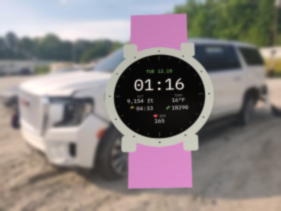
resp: 1h16
